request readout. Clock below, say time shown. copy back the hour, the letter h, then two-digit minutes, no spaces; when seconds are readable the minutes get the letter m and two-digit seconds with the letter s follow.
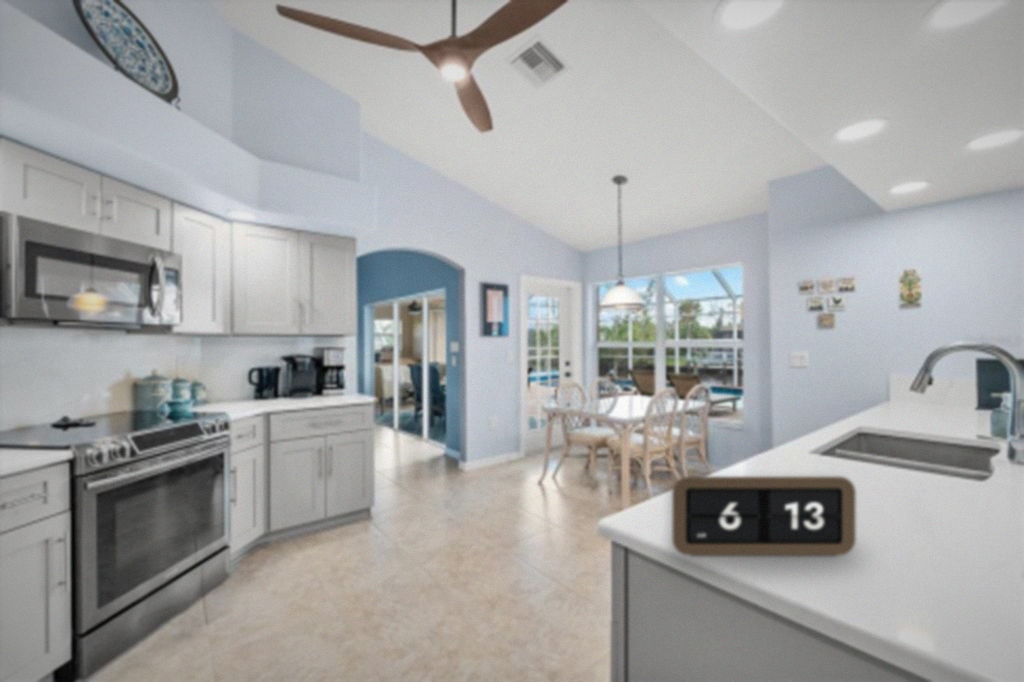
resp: 6h13
